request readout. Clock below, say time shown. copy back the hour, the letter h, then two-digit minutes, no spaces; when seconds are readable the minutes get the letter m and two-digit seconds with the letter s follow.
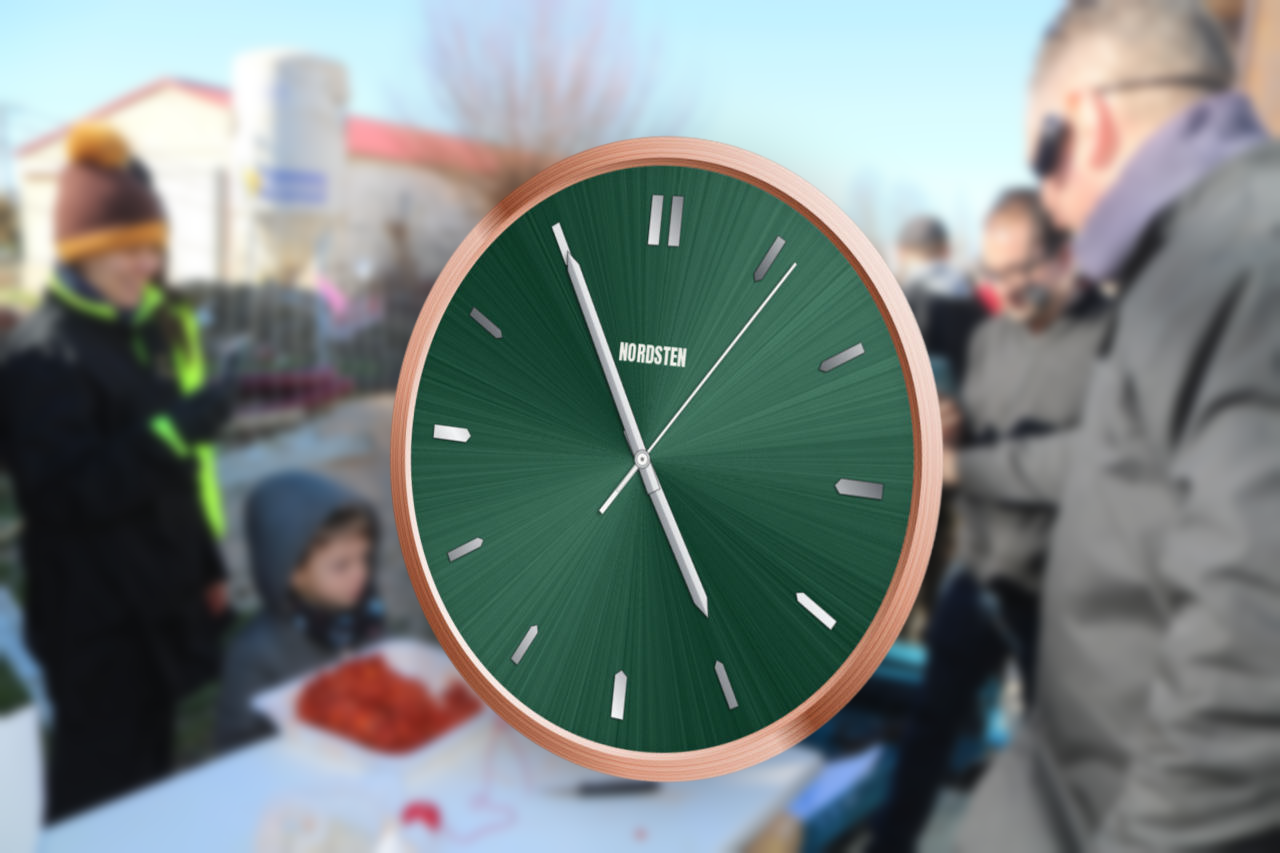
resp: 4h55m06s
